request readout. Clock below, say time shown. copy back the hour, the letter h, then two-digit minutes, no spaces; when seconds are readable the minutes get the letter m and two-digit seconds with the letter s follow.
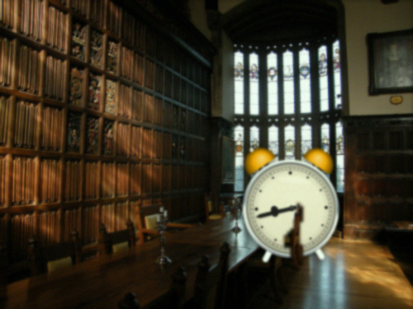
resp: 8h43
